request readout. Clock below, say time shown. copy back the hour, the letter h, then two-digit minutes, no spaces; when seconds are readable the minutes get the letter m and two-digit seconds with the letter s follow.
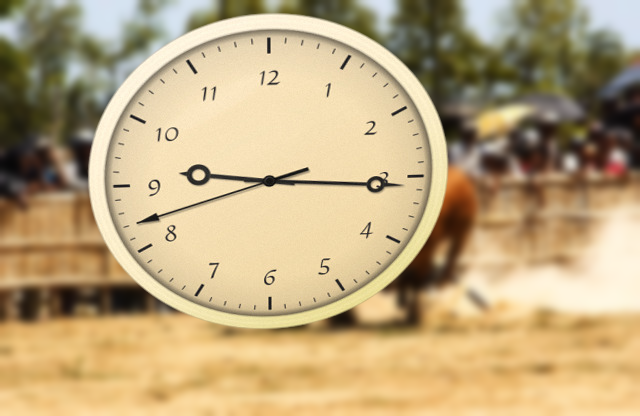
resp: 9h15m42s
